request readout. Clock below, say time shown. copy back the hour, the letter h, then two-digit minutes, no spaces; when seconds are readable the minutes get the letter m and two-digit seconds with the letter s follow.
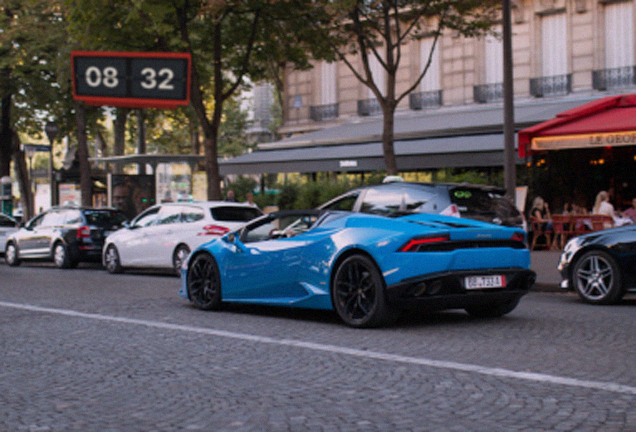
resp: 8h32
